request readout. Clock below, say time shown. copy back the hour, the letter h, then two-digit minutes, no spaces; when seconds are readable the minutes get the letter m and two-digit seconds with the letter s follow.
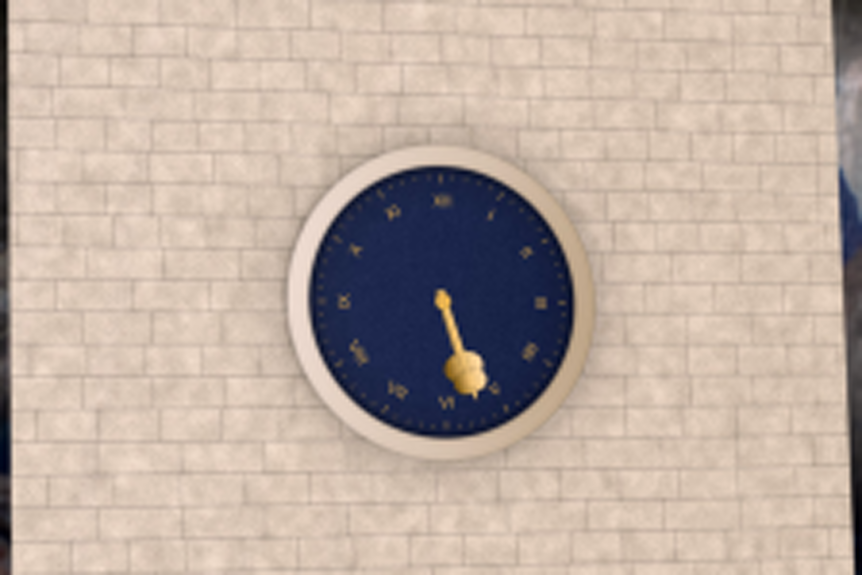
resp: 5h27
